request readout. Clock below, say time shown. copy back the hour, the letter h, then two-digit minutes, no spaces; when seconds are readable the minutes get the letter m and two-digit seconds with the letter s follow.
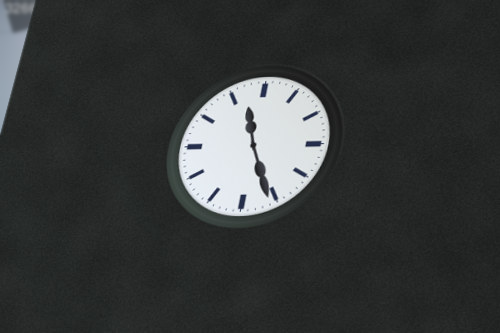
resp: 11h26
